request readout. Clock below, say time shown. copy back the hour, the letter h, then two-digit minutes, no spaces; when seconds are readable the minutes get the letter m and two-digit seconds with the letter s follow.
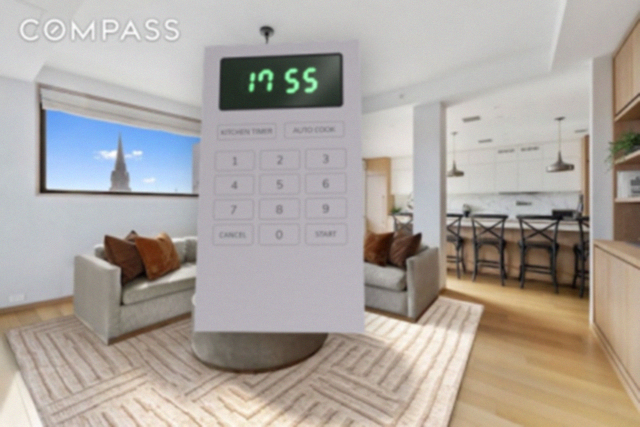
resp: 17h55
